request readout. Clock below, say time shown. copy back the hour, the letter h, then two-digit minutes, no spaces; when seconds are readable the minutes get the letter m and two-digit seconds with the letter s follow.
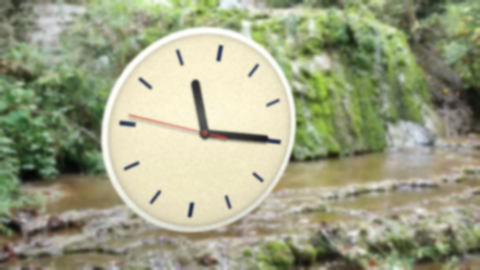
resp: 11h14m46s
